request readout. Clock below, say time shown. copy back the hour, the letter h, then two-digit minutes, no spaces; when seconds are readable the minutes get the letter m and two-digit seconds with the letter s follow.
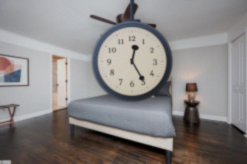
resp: 12h25
